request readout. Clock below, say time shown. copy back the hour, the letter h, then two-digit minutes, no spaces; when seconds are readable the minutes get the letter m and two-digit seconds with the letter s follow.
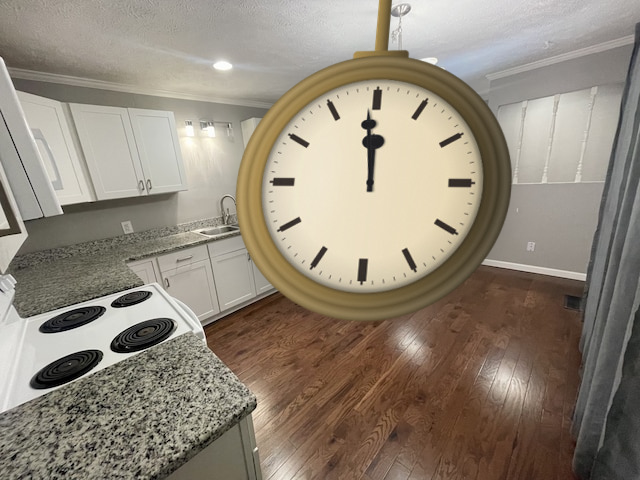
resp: 11h59
